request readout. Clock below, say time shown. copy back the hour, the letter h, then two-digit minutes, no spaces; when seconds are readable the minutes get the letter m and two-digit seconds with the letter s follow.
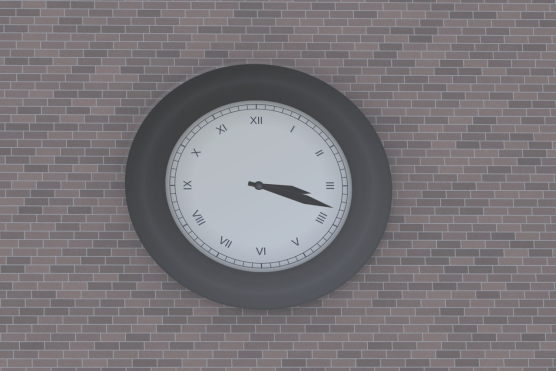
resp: 3h18
